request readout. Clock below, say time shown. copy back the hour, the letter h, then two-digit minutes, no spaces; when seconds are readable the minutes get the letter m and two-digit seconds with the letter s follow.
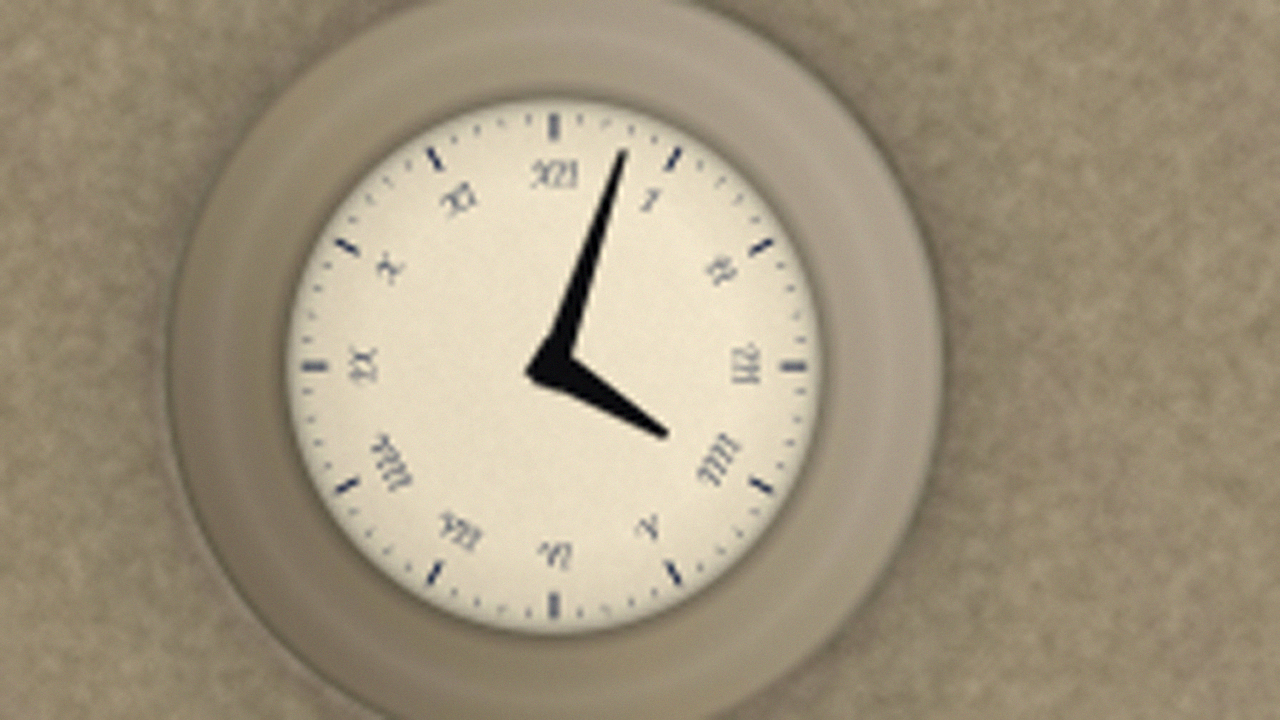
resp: 4h03
